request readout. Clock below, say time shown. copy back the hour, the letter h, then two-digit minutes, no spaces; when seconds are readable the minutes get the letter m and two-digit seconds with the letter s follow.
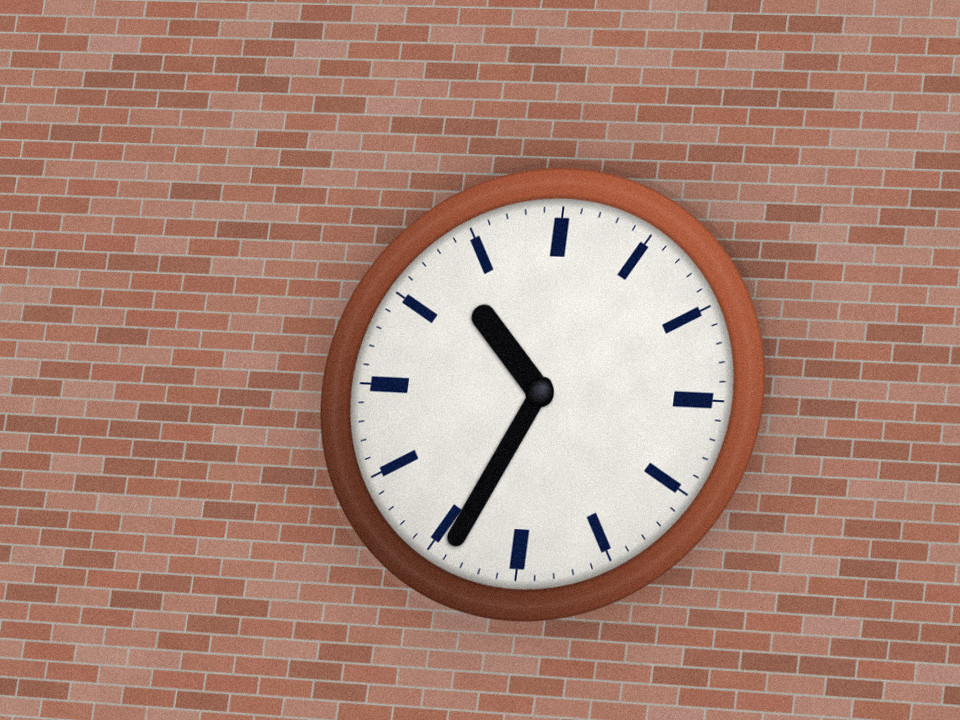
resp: 10h34
